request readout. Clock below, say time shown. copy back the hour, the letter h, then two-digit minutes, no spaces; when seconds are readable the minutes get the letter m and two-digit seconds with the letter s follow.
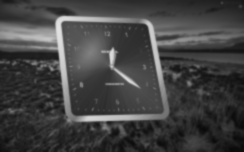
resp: 12h22
